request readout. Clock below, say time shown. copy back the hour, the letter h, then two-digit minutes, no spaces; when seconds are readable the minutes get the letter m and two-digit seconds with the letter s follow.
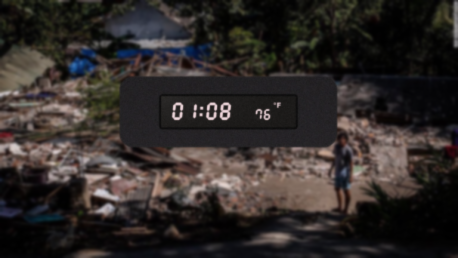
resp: 1h08
